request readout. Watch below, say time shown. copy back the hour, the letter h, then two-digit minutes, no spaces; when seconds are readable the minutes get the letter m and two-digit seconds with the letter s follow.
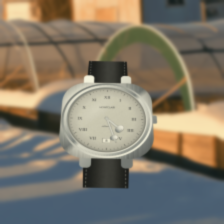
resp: 4h27
